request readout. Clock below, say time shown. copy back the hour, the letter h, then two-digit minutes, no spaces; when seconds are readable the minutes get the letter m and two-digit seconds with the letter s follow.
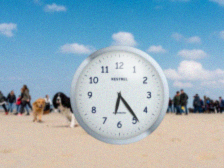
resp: 6h24
